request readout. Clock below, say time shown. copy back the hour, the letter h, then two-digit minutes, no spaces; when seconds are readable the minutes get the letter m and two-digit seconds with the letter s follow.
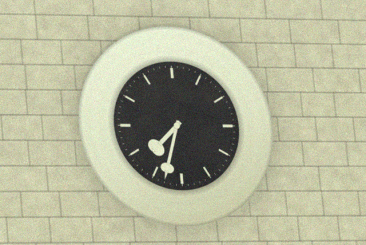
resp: 7h33
